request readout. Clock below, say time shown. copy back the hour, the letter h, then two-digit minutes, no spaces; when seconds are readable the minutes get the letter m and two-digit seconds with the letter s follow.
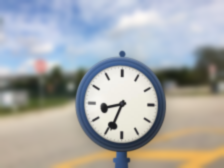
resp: 8h34
